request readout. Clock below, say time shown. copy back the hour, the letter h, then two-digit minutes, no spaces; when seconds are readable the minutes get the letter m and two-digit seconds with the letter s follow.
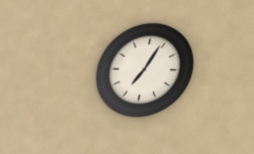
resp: 7h04
